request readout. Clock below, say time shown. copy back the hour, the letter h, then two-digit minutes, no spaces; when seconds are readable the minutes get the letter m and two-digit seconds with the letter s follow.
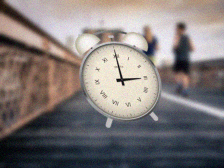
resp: 3h00
